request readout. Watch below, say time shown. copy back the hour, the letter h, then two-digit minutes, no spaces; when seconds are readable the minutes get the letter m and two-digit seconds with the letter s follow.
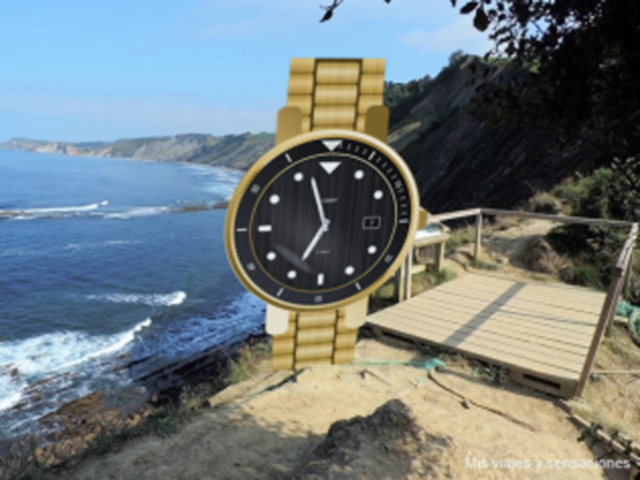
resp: 6h57
